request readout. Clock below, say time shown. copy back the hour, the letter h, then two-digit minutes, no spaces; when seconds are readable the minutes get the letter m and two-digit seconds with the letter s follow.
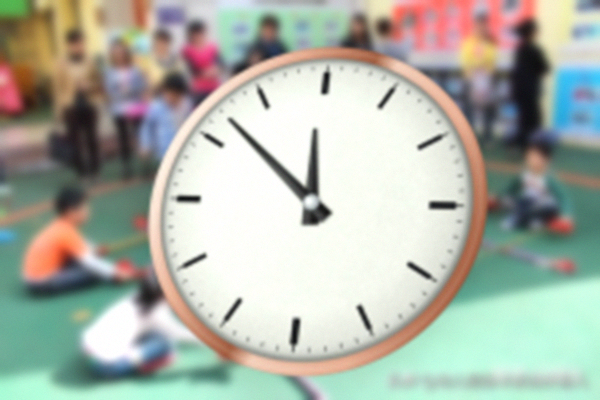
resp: 11h52
